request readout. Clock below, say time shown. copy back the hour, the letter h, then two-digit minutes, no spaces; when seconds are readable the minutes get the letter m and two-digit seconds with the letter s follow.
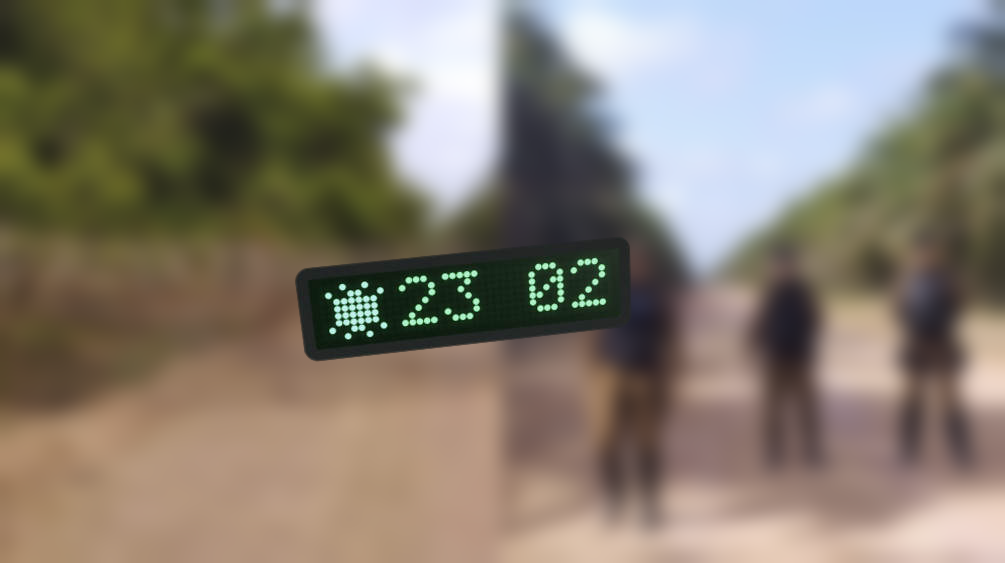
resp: 23h02
